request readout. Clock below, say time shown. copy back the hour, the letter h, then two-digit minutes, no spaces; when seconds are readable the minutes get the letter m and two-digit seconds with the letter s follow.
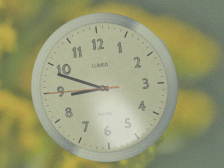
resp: 8h48m45s
